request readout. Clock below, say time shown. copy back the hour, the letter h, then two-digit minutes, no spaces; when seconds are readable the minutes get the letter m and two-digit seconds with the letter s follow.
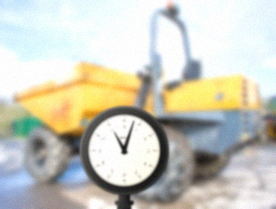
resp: 11h03
